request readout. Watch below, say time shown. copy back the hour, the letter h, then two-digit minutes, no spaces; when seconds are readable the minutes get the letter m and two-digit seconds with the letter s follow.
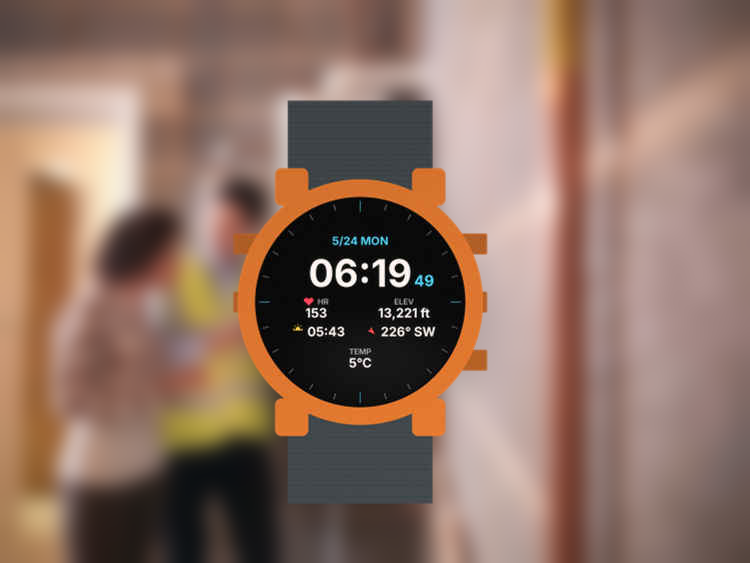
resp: 6h19m49s
